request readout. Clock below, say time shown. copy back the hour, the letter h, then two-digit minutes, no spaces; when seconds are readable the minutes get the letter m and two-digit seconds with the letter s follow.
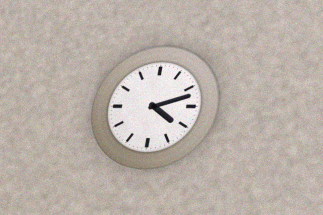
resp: 4h12
